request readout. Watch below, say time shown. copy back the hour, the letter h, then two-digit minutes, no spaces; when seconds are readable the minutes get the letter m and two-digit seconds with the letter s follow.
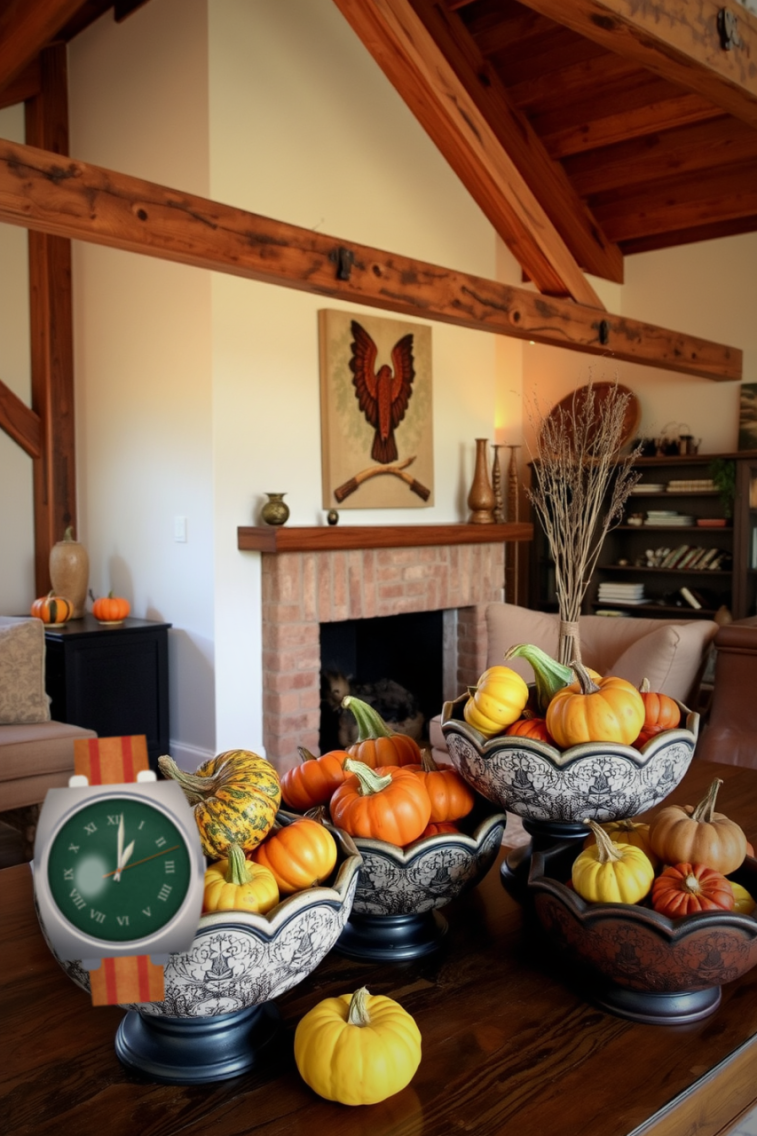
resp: 1h01m12s
